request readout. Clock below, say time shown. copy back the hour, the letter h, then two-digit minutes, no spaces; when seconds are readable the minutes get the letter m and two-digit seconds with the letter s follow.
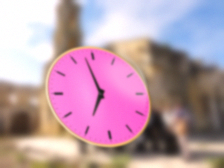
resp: 6h58
